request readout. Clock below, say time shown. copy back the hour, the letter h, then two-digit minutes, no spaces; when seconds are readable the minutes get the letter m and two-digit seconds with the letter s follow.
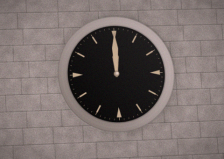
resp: 12h00
